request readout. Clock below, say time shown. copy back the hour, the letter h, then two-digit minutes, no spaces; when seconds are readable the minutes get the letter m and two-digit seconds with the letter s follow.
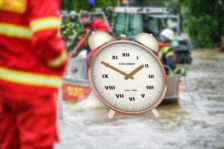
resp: 1h50
